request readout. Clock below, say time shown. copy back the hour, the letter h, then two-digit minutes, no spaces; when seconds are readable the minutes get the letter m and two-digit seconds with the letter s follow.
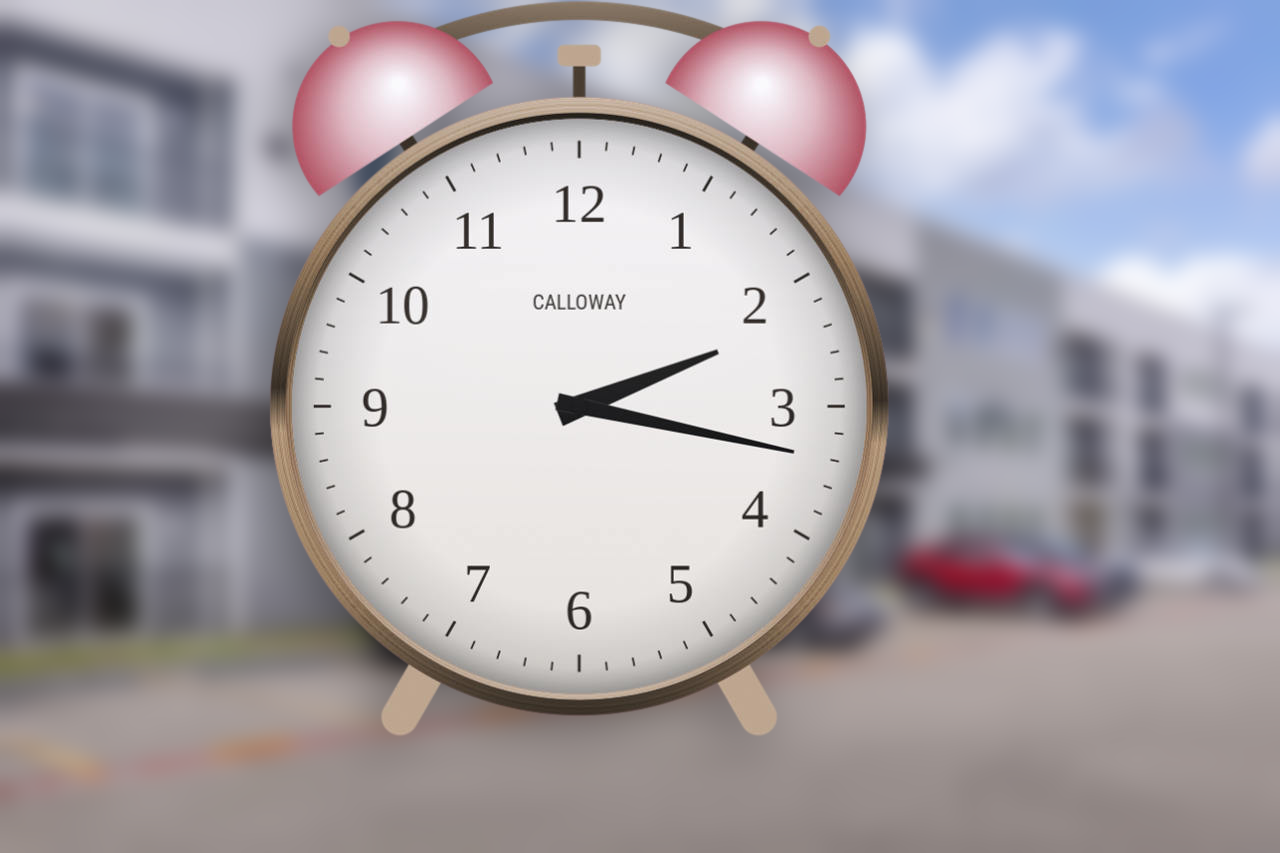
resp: 2h17
